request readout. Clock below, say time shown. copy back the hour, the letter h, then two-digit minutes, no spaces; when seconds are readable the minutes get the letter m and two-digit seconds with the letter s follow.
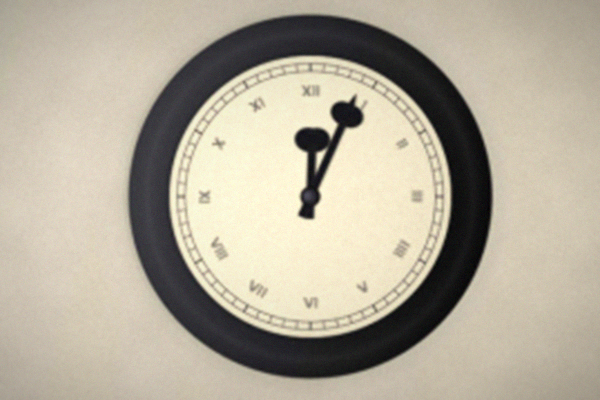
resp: 12h04
